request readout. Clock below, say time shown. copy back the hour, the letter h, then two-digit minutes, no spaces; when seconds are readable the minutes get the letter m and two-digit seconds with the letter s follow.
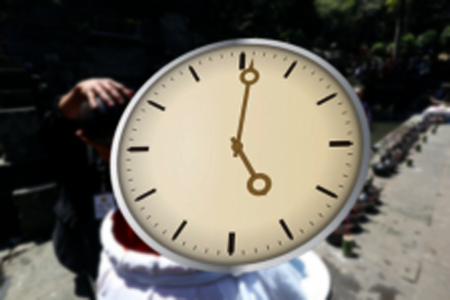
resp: 5h01
